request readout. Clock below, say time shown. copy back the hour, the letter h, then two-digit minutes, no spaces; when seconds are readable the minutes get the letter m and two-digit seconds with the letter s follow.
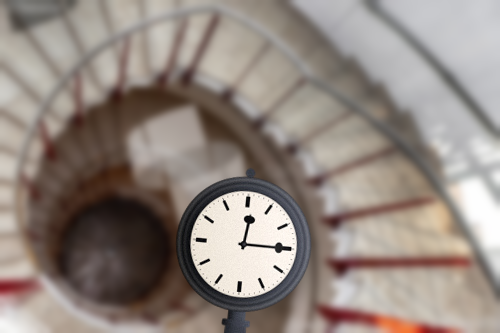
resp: 12h15
